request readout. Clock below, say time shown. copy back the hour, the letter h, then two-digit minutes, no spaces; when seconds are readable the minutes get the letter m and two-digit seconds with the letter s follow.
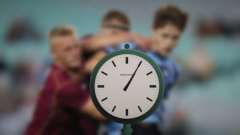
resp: 1h05
